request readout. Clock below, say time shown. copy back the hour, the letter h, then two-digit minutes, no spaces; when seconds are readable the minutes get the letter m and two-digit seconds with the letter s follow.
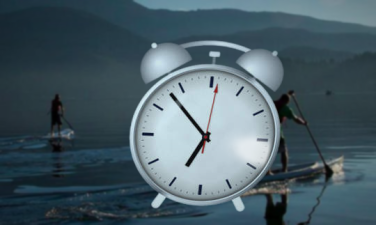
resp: 6h53m01s
